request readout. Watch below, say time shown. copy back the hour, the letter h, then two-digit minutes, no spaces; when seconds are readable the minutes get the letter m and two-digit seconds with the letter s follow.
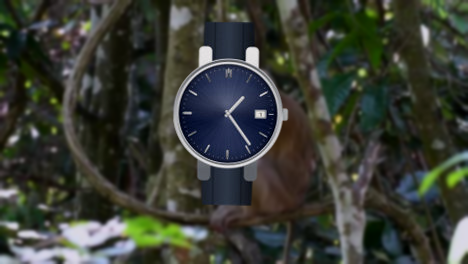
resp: 1h24
